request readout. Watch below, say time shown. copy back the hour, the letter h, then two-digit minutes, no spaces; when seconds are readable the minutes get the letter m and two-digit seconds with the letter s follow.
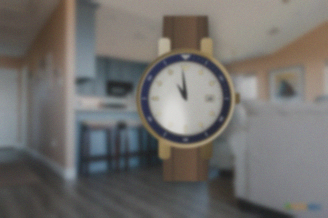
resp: 10h59
